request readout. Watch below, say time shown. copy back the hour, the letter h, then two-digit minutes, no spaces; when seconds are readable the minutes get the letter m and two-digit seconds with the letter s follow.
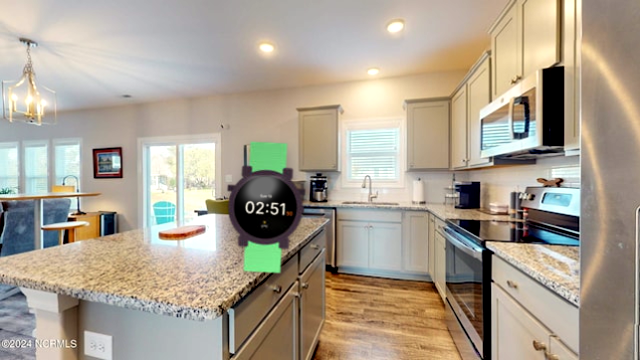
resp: 2h51
